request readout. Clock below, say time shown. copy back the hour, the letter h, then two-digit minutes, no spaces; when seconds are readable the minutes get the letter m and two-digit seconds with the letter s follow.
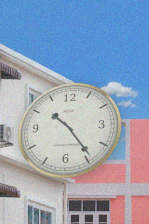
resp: 10h24
